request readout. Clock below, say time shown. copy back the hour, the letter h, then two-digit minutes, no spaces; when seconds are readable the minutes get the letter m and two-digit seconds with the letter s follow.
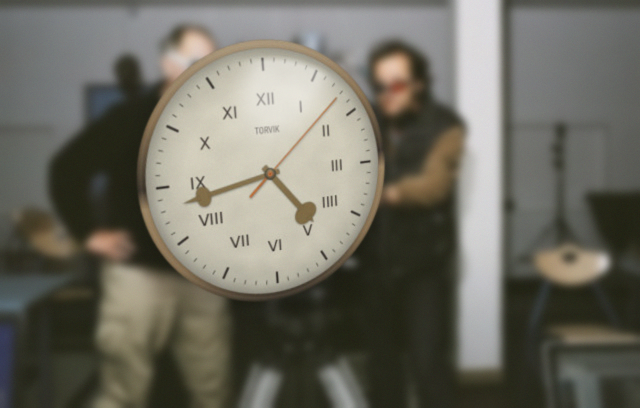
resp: 4h43m08s
